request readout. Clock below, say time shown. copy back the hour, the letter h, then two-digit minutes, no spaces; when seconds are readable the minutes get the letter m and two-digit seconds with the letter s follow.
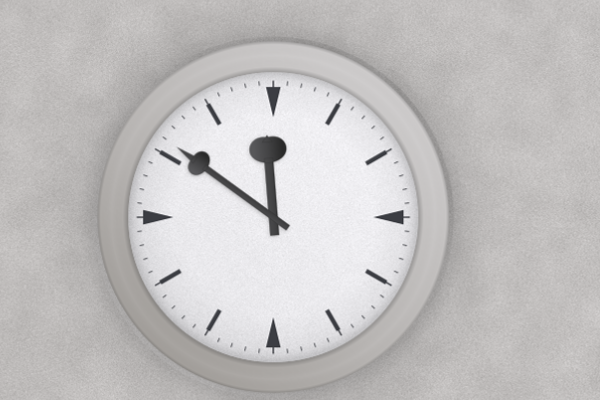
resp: 11h51
